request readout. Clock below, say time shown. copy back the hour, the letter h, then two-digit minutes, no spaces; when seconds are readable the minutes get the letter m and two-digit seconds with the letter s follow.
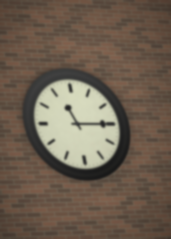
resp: 11h15
